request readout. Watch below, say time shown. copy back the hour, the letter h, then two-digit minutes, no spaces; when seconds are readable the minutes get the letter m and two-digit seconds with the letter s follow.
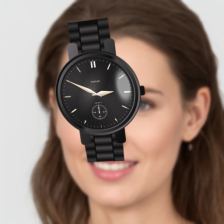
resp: 2h50
